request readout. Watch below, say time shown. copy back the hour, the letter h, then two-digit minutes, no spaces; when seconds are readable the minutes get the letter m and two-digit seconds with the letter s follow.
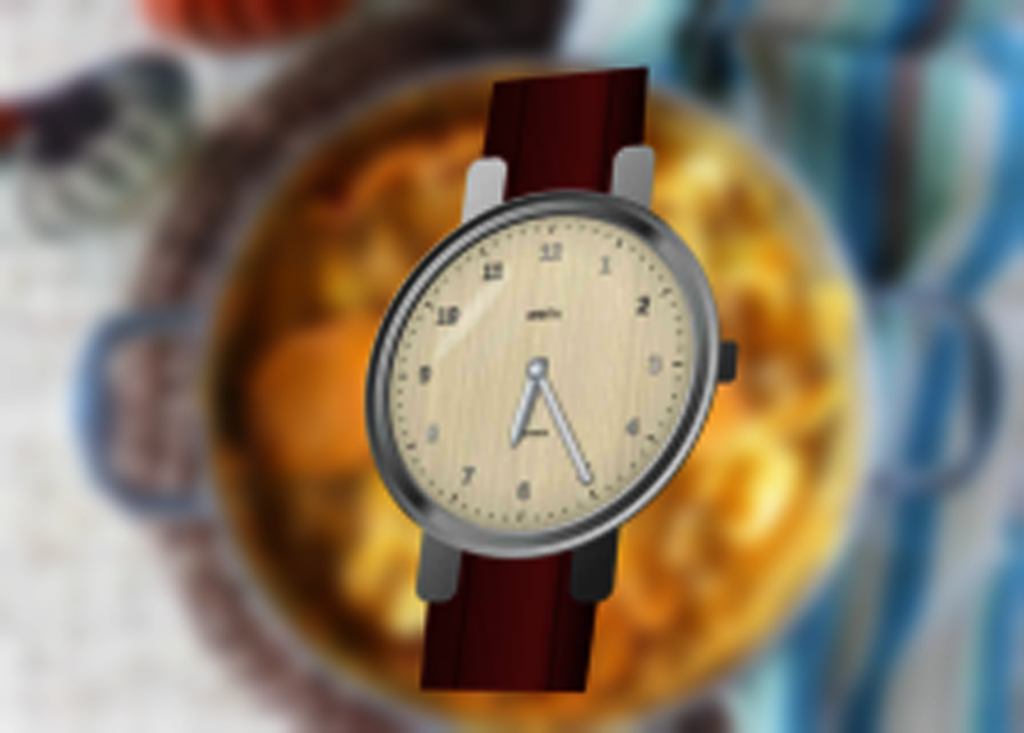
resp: 6h25
